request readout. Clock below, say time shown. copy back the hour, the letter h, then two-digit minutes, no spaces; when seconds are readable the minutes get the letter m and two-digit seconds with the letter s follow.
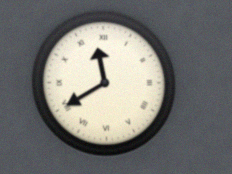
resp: 11h40
